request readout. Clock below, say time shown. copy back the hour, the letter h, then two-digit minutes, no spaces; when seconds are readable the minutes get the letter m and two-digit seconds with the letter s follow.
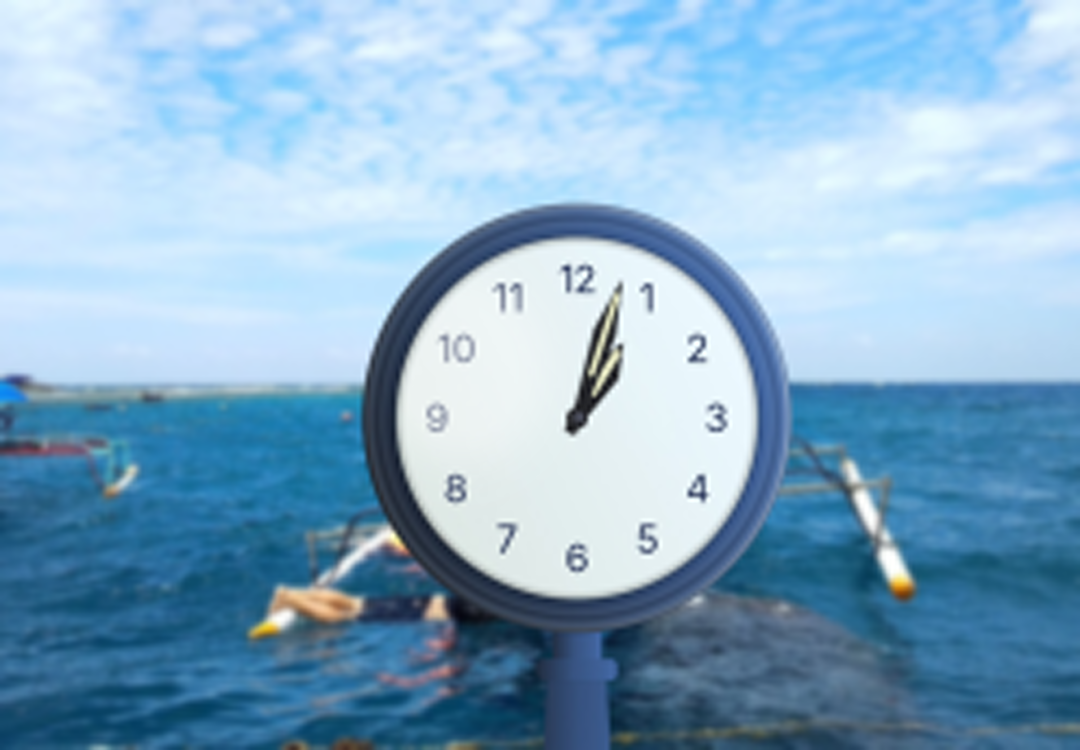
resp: 1h03
